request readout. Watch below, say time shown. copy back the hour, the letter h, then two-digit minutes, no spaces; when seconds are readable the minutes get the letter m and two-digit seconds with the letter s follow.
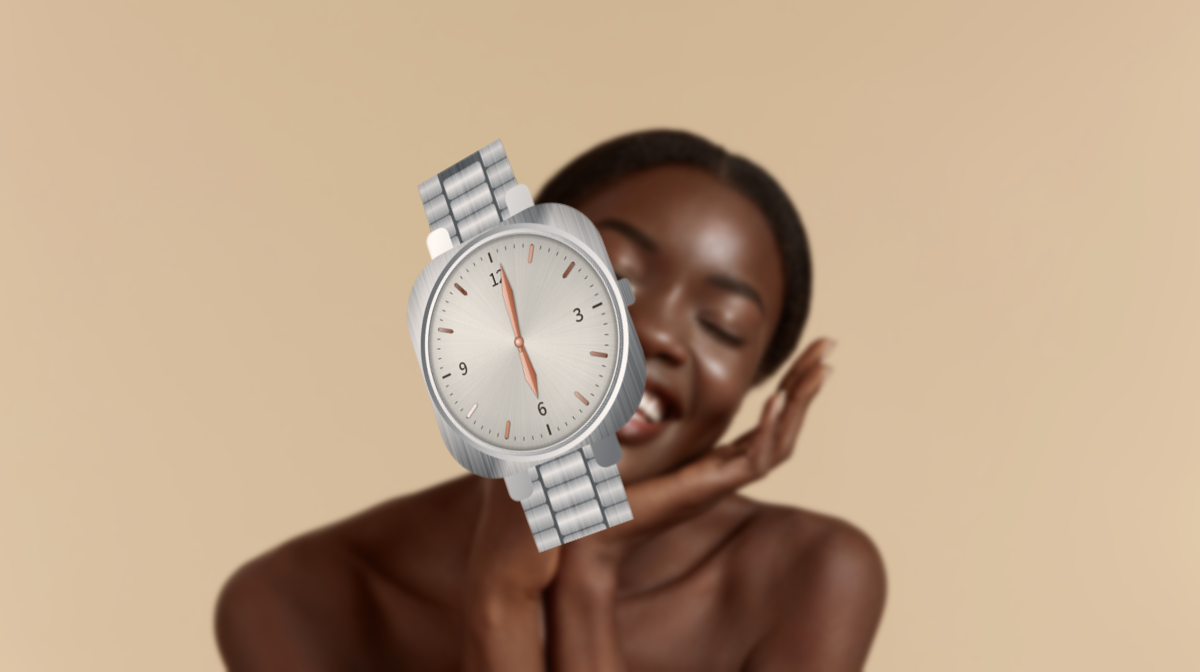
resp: 6h01
